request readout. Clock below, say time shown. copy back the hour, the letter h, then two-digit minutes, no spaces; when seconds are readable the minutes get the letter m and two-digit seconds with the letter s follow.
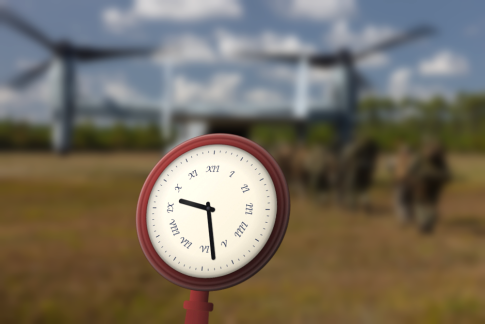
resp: 9h28
